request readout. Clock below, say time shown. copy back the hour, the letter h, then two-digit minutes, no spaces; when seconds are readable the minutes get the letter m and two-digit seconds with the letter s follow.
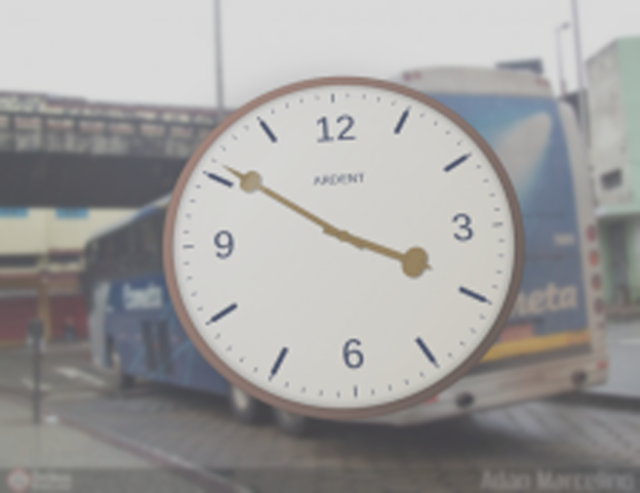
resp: 3h51
